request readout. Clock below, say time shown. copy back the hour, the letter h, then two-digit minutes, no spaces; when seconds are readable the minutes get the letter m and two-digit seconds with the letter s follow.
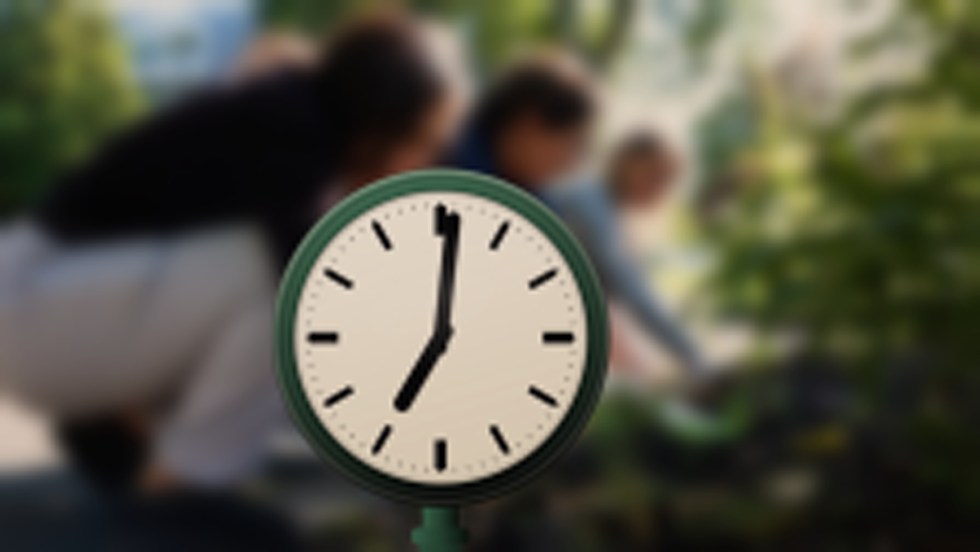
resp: 7h01
